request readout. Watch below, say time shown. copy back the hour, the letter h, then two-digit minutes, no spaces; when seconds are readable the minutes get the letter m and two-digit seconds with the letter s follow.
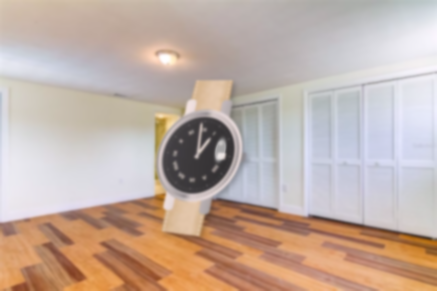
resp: 12h59
